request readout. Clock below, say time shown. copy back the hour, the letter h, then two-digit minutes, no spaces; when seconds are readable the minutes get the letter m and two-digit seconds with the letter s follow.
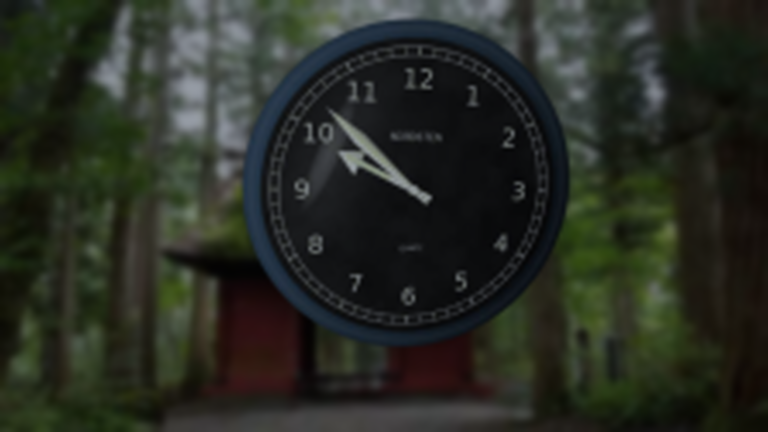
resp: 9h52
